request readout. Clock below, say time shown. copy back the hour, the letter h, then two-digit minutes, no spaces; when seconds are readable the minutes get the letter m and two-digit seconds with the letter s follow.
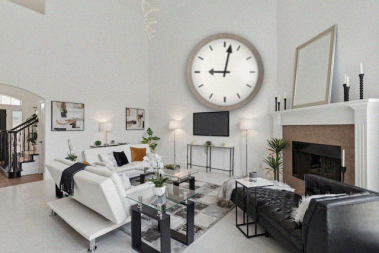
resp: 9h02
